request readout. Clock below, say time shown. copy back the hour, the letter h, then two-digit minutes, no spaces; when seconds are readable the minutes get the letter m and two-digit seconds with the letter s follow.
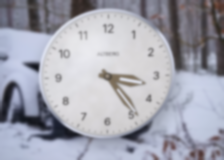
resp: 3h24
